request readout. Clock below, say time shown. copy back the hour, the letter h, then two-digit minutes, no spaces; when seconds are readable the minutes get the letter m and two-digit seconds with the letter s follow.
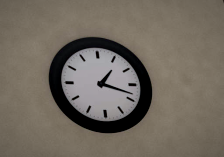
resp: 1h18
